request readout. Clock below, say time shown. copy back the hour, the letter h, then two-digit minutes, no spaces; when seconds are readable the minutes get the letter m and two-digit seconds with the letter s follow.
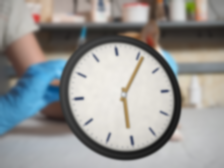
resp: 6h06
